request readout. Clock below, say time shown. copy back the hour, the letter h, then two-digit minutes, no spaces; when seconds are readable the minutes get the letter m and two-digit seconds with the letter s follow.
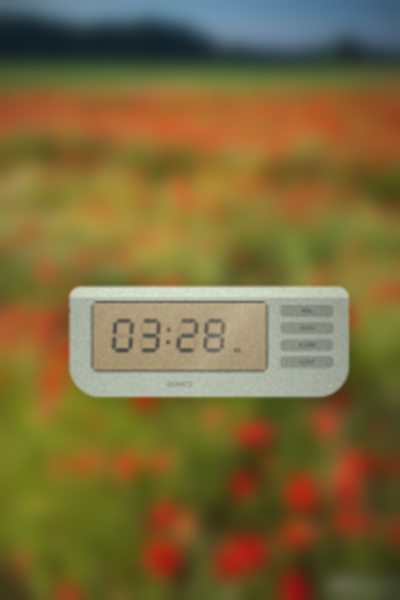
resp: 3h28
